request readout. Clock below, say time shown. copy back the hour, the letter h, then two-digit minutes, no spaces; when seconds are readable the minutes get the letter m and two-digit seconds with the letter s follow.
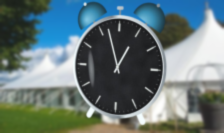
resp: 12h57
